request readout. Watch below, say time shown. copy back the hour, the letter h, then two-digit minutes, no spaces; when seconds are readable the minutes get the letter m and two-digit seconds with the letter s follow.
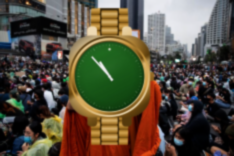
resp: 10h53
